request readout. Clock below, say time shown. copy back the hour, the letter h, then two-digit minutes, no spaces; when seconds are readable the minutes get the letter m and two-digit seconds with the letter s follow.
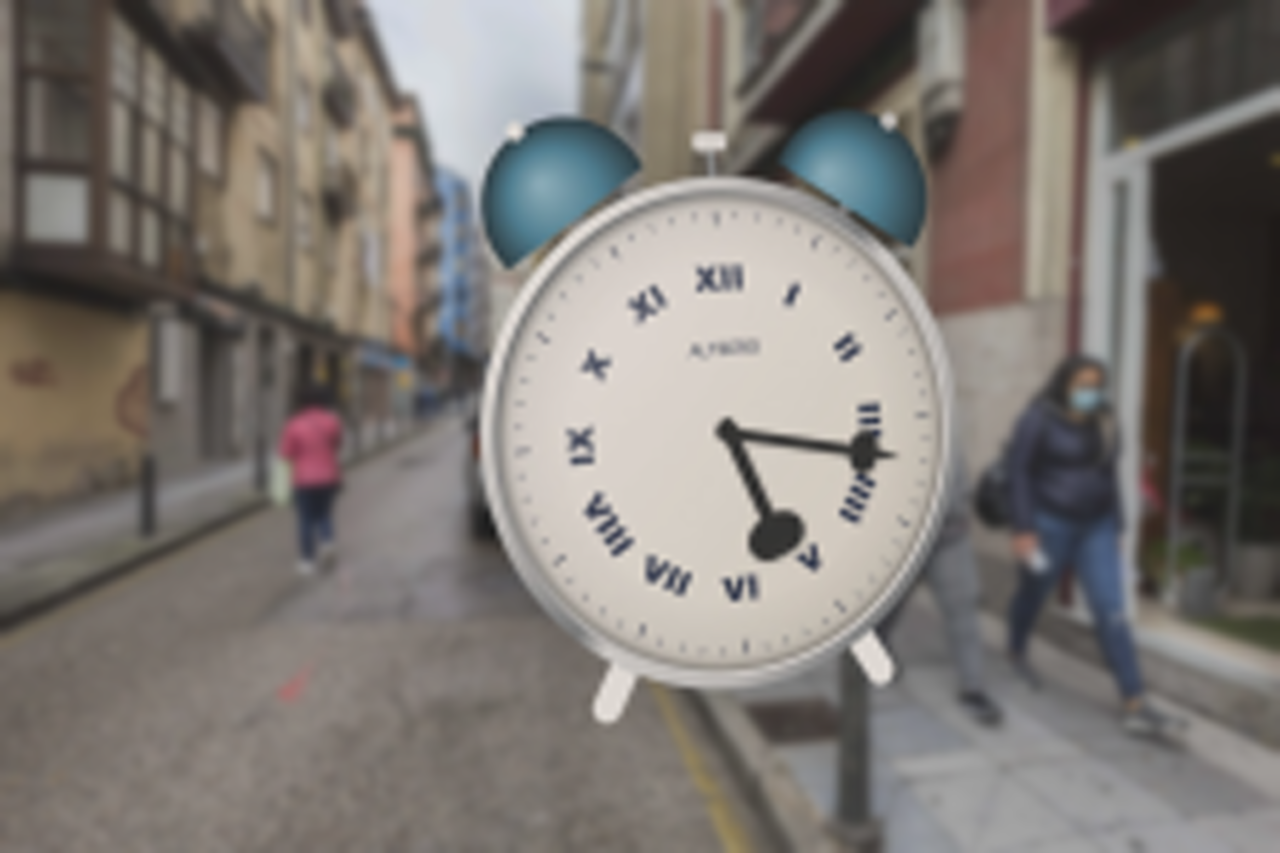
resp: 5h17
